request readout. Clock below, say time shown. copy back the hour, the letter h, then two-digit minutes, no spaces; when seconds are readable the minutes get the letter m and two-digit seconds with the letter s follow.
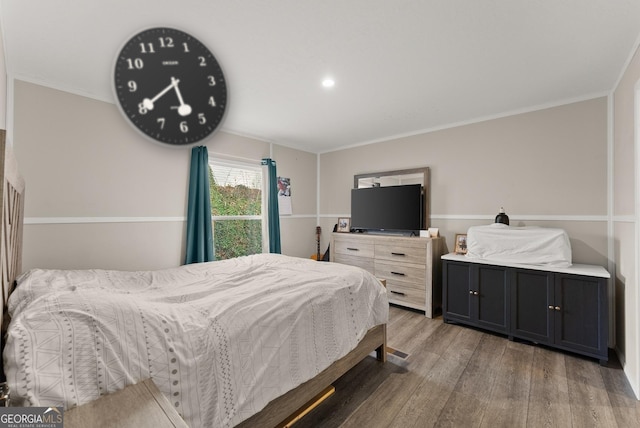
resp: 5h40
